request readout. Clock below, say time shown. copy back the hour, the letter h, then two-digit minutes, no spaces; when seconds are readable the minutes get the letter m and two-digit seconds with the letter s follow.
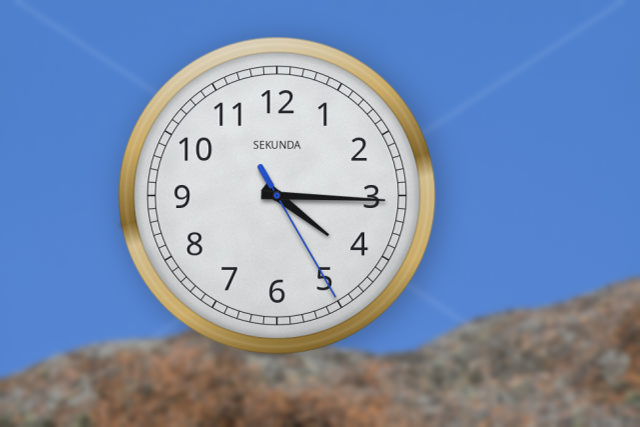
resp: 4h15m25s
